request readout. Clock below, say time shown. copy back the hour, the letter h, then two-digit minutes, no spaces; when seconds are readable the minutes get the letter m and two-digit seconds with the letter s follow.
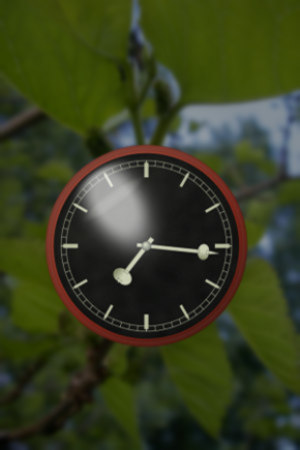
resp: 7h16
